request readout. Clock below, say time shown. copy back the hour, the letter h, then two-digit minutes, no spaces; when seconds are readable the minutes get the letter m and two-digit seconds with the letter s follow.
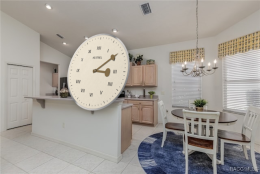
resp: 3h09
